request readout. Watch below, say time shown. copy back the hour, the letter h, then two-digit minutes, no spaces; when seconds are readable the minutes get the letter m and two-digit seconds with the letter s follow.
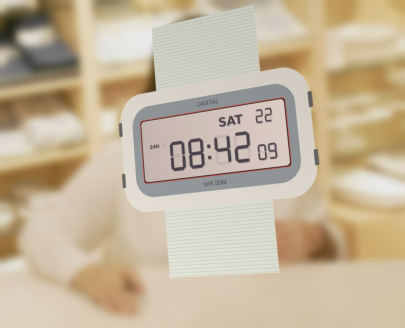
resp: 8h42m09s
